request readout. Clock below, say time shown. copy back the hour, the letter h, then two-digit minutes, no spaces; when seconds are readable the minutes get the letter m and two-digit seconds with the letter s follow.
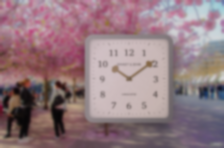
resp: 10h09
